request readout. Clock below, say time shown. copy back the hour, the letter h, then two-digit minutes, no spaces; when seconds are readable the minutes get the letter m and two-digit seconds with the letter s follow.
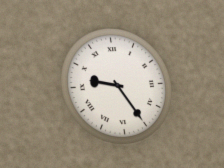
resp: 9h25
